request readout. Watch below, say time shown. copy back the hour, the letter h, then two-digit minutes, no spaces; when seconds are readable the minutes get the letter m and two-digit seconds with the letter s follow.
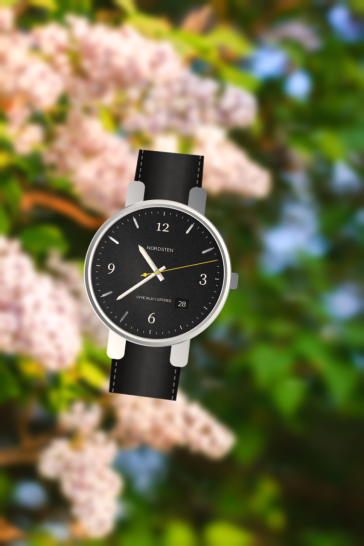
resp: 10h38m12s
